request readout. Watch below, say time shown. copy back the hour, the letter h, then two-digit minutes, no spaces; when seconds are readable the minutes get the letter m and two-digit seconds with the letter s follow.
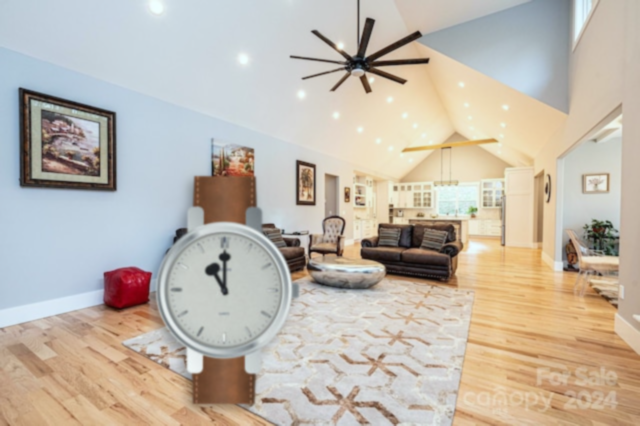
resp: 11h00
